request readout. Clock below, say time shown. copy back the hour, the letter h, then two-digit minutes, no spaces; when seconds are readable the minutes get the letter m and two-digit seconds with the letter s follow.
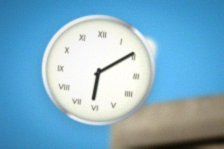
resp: 6h09
